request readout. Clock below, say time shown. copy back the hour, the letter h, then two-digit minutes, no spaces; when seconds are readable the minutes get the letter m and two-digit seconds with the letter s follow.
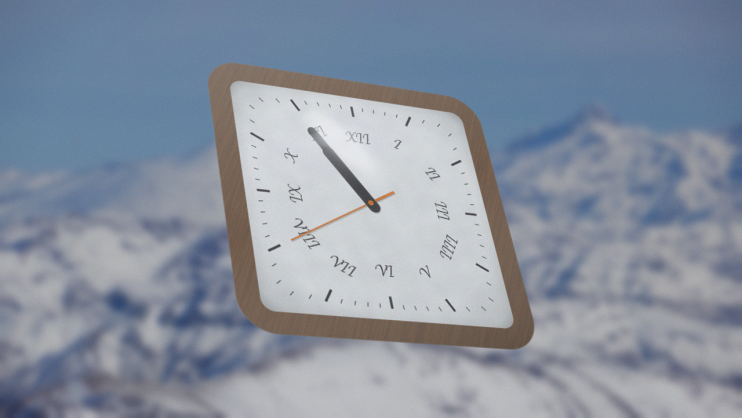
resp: 10h54m40s
